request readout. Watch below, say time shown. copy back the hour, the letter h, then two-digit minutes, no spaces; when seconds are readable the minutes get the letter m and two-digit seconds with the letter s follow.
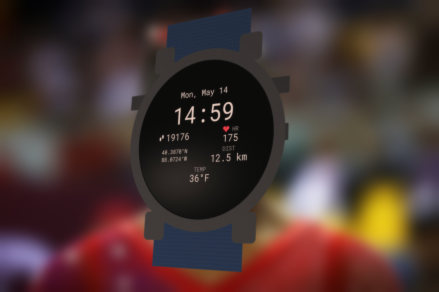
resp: 14h59
